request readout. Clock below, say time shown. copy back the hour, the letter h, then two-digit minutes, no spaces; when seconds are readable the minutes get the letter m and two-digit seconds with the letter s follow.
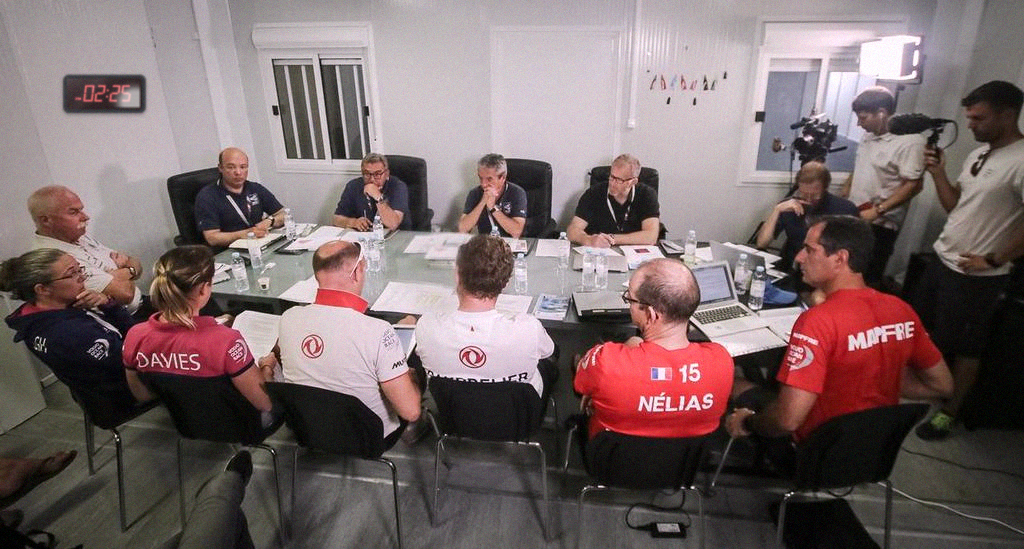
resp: 2h25
